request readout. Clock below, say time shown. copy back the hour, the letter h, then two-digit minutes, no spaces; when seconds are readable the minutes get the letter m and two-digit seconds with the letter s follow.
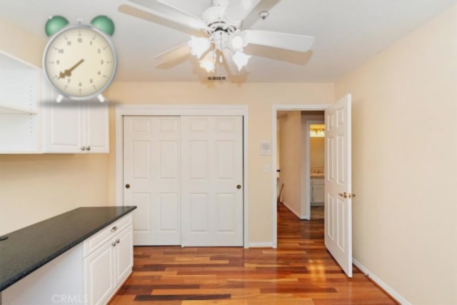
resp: 7h39
